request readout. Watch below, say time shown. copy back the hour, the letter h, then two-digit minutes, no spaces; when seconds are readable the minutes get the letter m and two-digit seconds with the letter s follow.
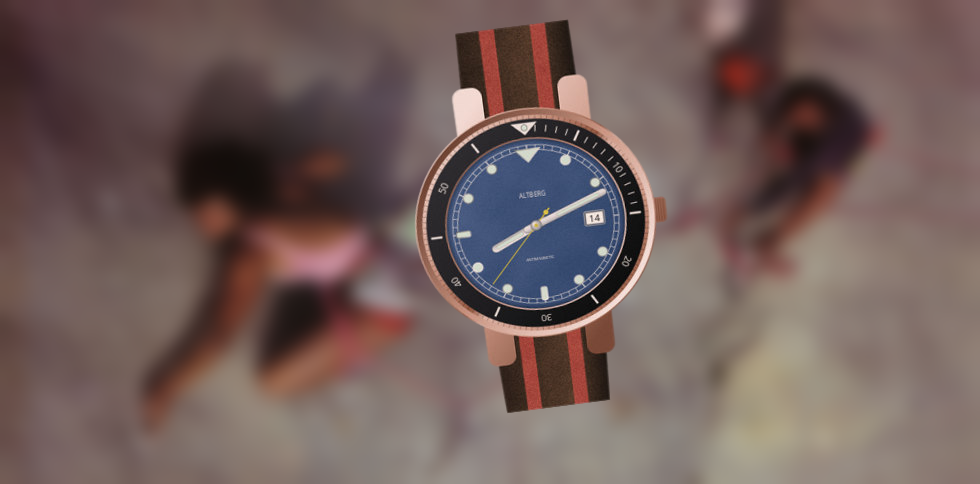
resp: 8h11m37s
